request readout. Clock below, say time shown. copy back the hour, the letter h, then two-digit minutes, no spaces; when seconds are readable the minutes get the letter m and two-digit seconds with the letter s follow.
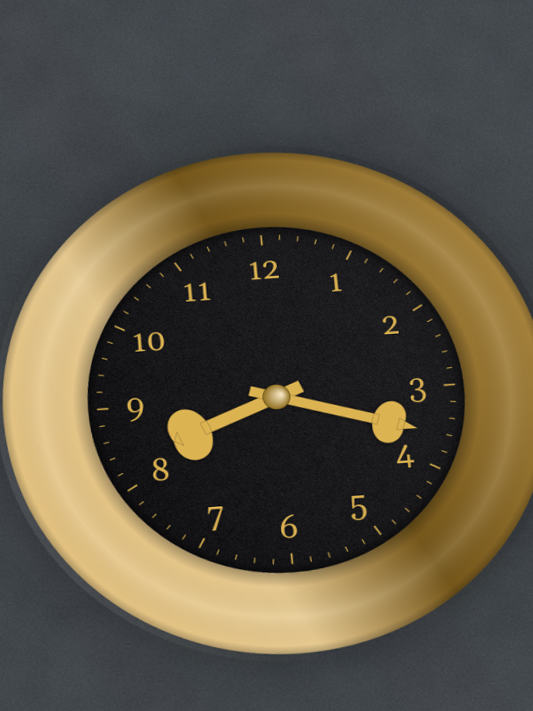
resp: 8h18
